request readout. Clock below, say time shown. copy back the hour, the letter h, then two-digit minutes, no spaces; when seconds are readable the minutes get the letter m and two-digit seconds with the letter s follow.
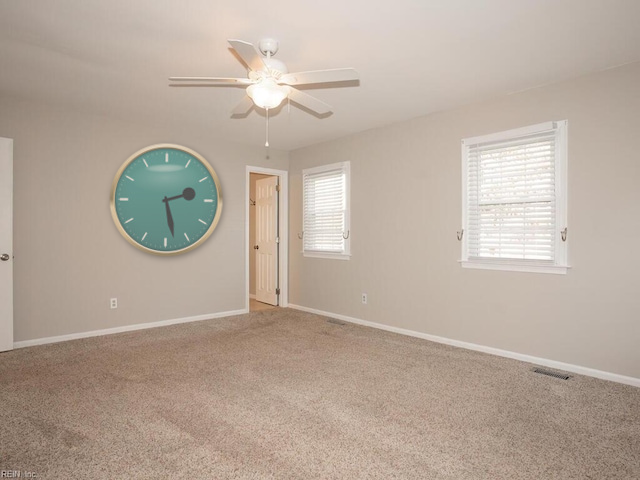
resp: 2h28
